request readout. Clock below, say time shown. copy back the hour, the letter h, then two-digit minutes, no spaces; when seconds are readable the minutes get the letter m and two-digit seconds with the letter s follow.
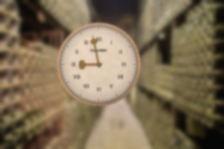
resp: 8h58
